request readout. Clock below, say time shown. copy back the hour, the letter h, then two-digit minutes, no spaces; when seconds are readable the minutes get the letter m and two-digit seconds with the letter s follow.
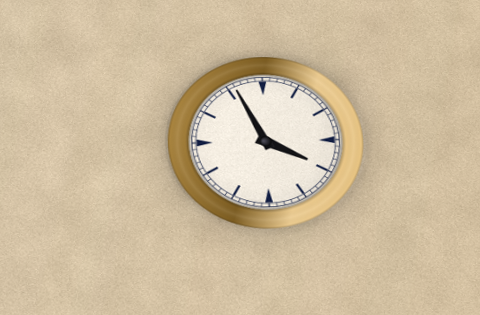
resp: 3h56
